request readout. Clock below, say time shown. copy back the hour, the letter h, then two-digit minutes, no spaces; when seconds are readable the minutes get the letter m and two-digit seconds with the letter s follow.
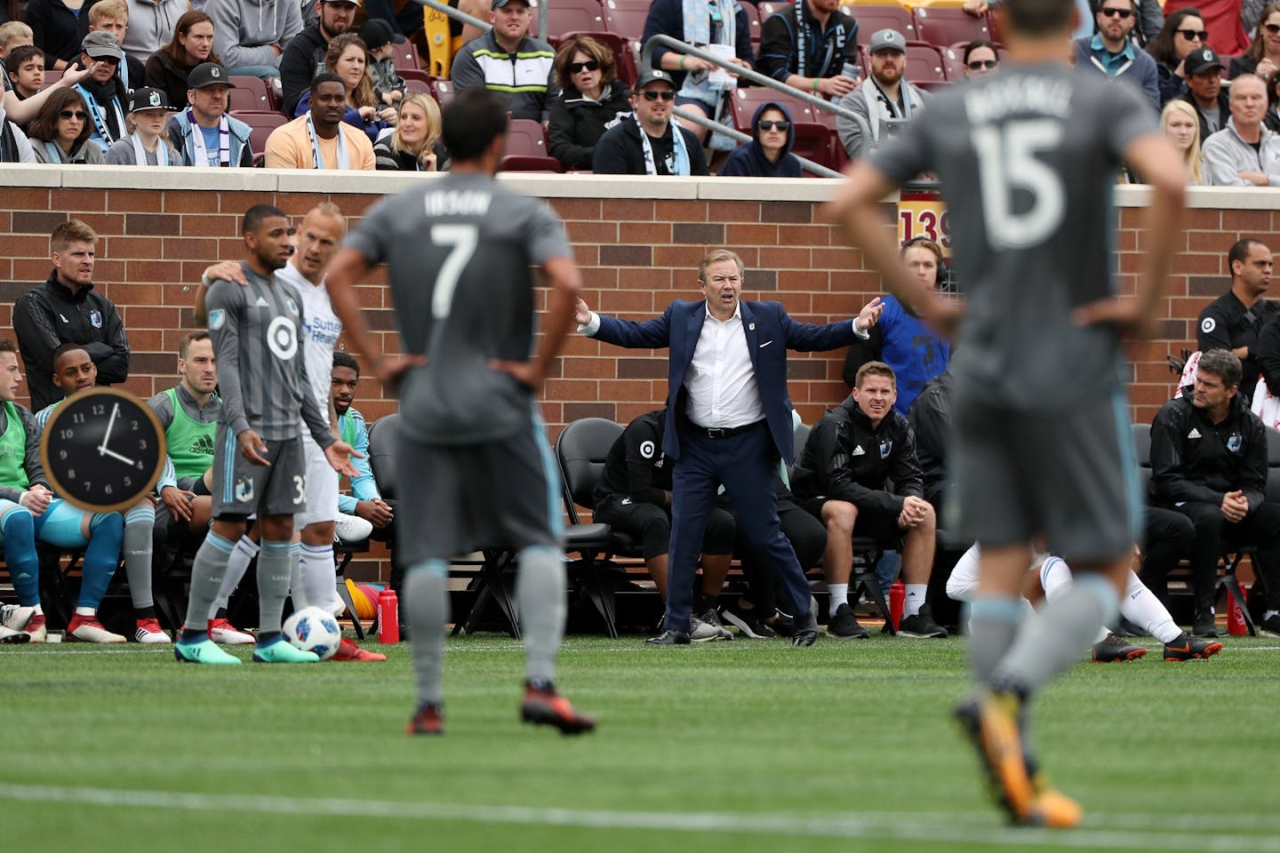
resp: 4h04
